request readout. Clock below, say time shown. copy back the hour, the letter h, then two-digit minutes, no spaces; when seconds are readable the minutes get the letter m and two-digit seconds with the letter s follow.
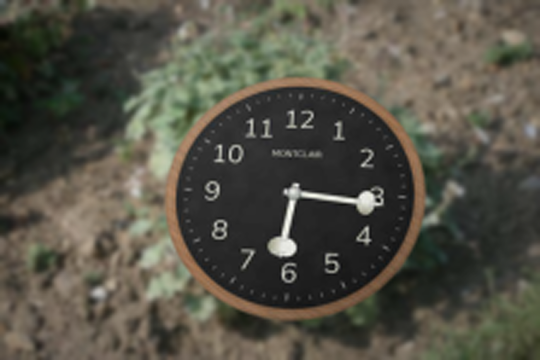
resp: 6h16
